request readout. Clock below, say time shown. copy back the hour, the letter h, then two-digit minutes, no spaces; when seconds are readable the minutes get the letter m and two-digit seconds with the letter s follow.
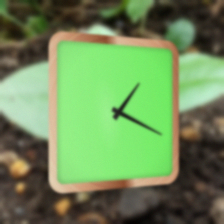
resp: 1h19
